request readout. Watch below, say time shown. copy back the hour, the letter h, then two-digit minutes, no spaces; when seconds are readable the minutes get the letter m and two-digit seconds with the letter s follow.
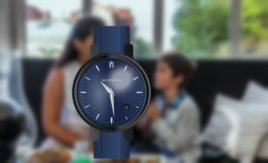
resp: 10h29
